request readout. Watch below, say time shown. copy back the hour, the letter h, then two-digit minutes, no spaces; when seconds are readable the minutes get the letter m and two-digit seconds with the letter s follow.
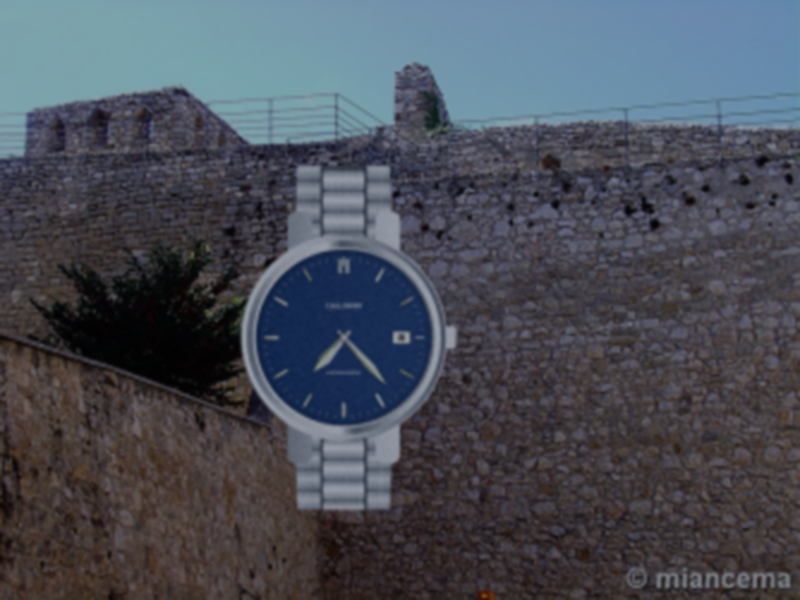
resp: 7h23
